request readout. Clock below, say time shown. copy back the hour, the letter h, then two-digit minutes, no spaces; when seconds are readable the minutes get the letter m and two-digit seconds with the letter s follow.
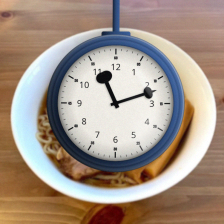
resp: 11h12
